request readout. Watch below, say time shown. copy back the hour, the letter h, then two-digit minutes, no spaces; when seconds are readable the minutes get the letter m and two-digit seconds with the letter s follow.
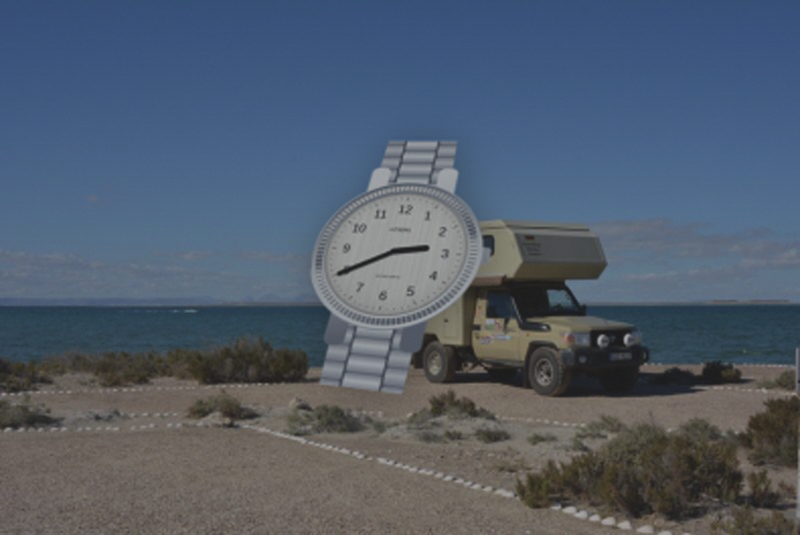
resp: 2h40
